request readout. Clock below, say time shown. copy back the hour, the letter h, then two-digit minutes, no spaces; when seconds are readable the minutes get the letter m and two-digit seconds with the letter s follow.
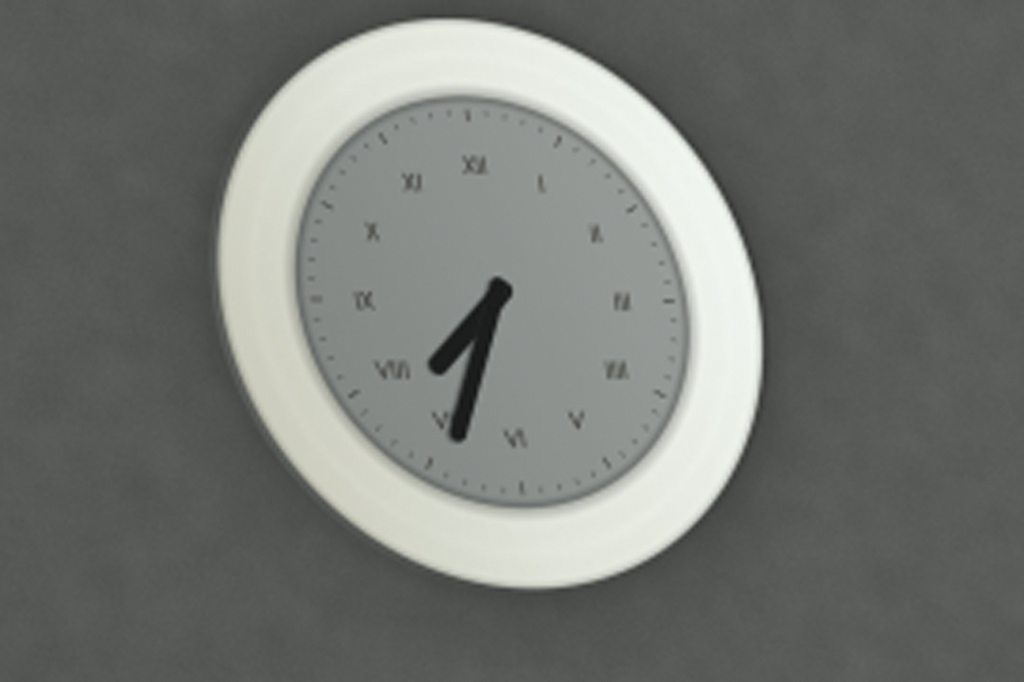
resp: 7h34
